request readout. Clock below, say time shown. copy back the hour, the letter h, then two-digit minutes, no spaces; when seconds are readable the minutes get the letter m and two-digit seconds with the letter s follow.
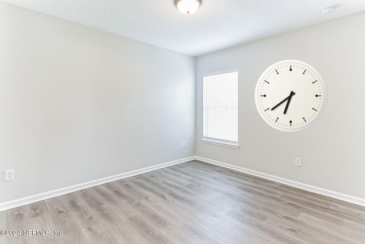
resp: 6h39
